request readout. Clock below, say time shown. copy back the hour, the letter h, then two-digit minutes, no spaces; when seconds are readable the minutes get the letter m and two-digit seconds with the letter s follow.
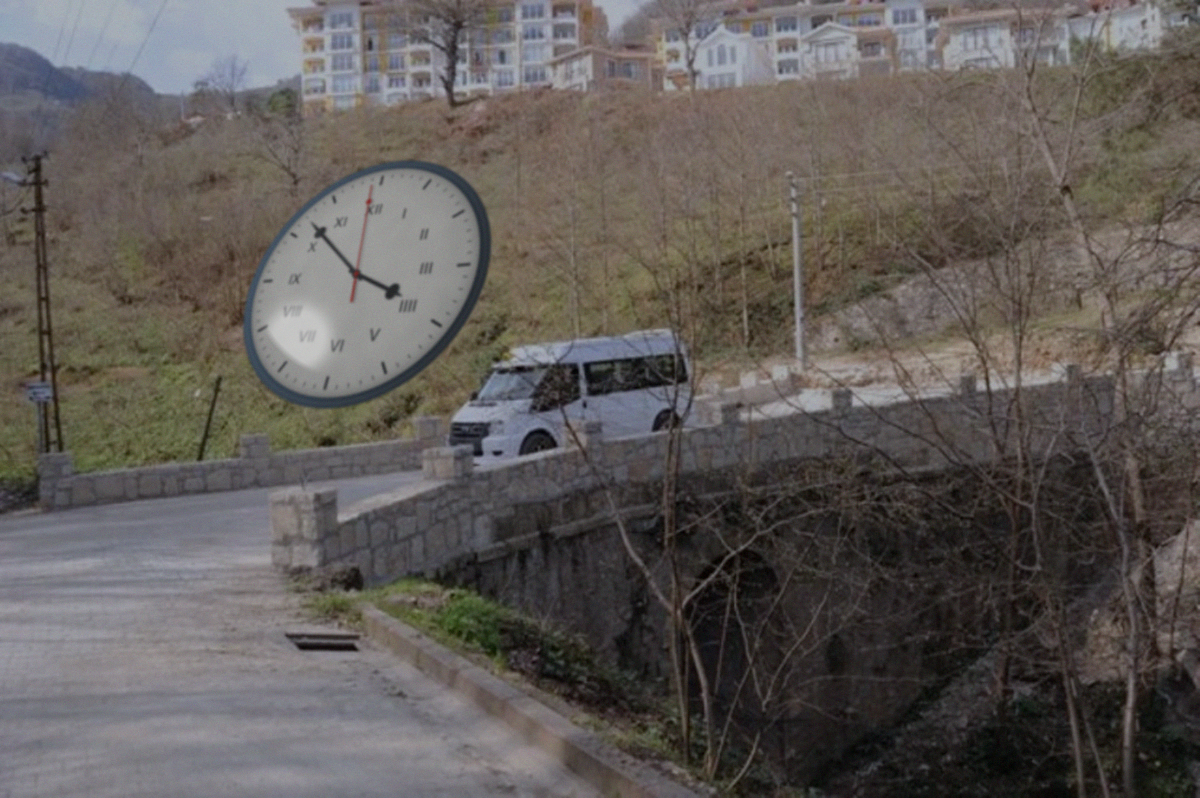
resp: 3h51m59s
